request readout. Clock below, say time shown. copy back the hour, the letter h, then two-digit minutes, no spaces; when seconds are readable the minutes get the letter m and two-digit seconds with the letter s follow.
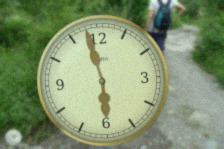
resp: 5h58
